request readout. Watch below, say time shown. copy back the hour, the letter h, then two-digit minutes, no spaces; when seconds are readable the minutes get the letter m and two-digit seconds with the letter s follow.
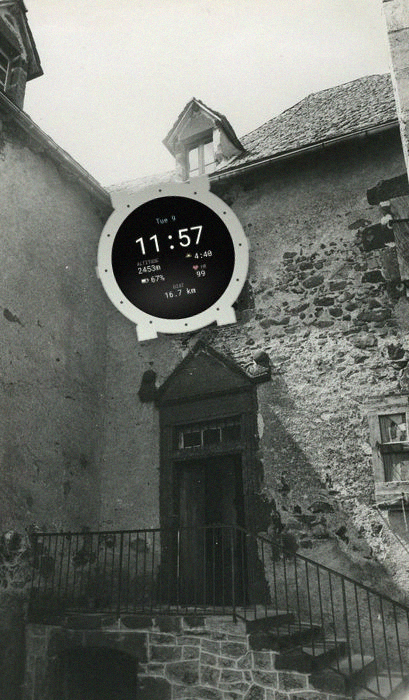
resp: 11h57
